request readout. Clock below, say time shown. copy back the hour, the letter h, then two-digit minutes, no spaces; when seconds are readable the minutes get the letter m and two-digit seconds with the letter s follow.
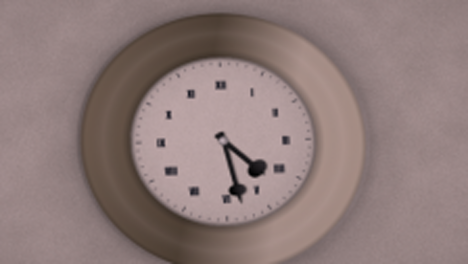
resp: 4h28
